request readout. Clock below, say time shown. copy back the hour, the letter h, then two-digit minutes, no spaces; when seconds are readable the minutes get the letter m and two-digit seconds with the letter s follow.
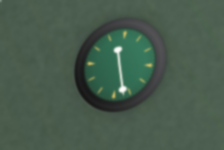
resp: 11h27
